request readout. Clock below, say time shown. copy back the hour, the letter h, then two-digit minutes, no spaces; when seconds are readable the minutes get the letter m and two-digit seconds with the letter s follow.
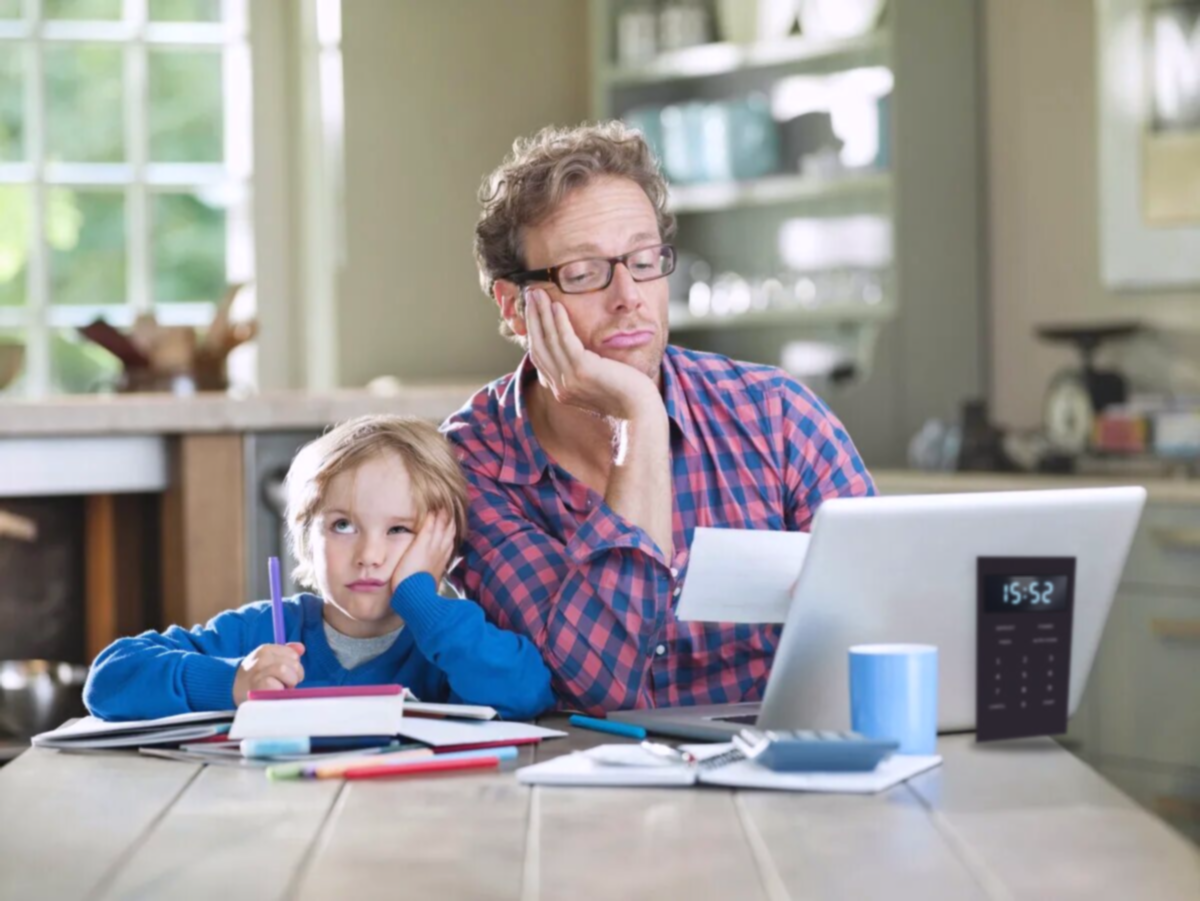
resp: 15h52
